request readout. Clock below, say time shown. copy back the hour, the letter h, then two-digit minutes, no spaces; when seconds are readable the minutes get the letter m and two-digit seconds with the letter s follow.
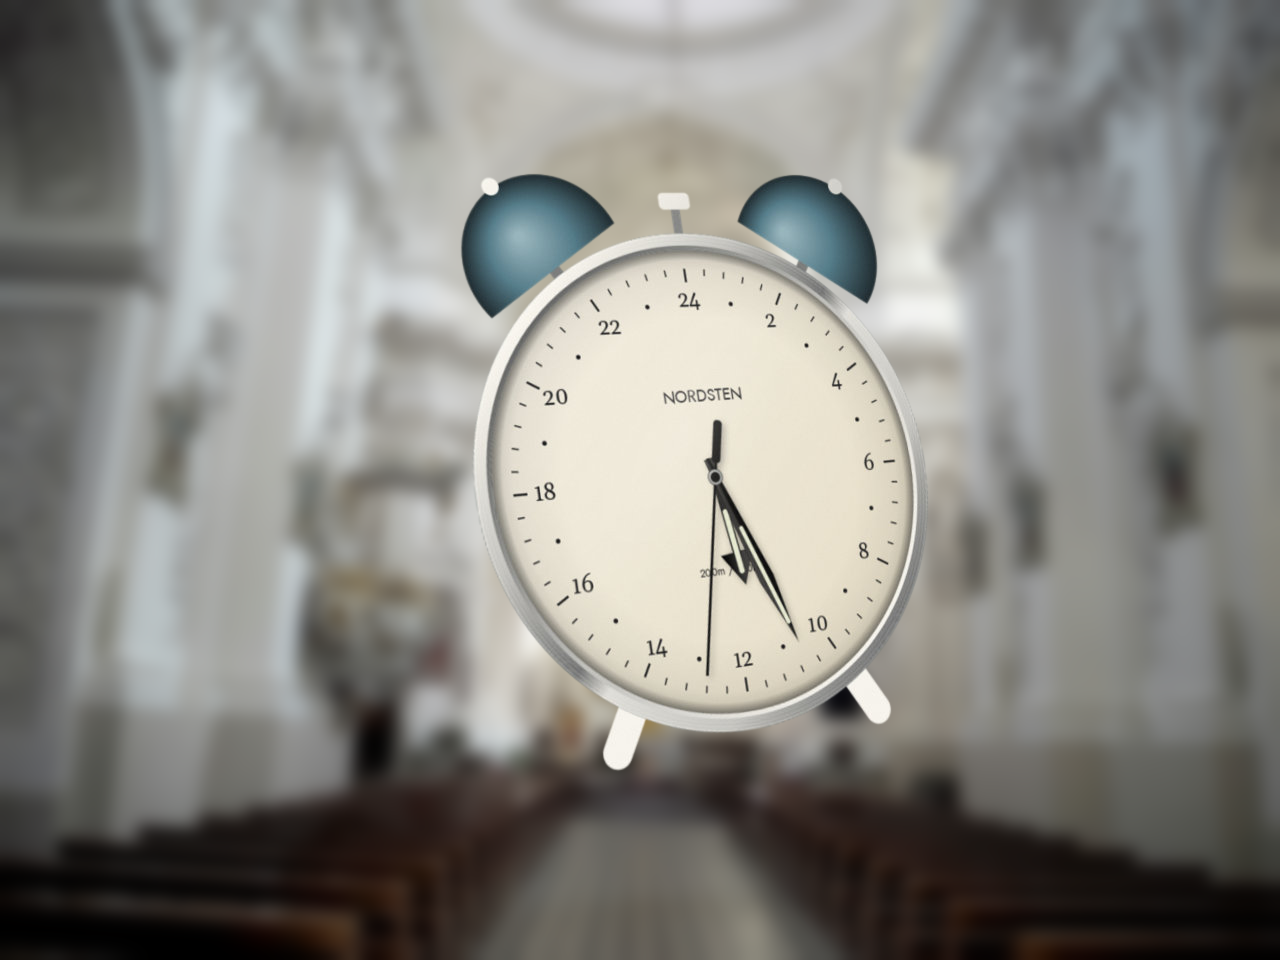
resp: 11h26m32s
